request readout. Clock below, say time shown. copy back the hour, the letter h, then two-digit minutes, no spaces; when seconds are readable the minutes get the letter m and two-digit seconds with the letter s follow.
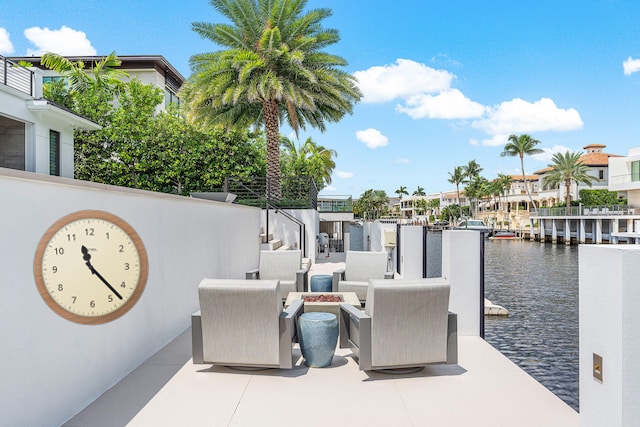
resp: 11h23
